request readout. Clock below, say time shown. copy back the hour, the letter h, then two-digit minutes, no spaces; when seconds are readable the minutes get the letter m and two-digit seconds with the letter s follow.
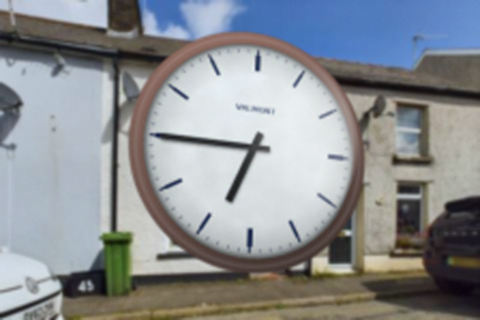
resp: 6h45
